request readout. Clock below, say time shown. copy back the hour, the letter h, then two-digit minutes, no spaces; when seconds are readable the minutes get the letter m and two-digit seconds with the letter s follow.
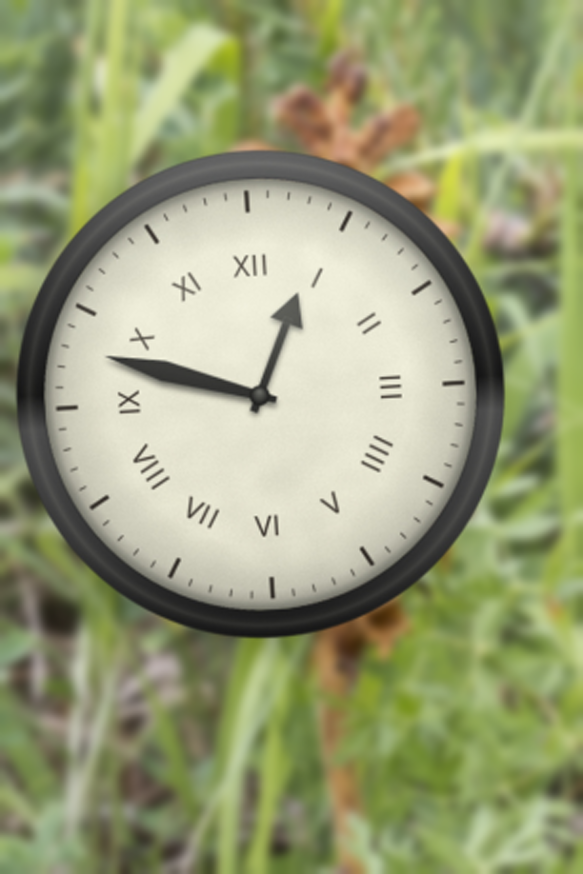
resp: 12h48
